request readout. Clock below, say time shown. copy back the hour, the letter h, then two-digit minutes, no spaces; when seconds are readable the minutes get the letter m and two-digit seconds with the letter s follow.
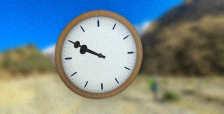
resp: 9h50
